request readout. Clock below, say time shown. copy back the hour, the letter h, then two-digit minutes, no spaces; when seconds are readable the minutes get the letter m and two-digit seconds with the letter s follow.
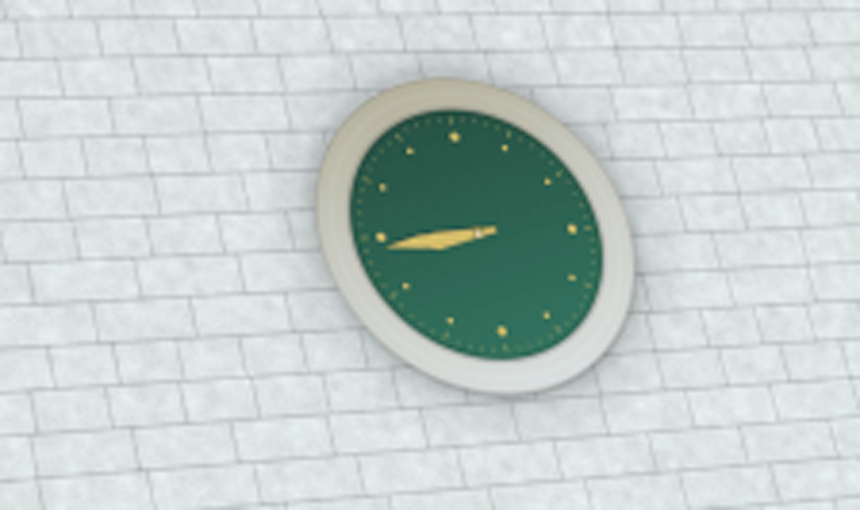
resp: 8h44
